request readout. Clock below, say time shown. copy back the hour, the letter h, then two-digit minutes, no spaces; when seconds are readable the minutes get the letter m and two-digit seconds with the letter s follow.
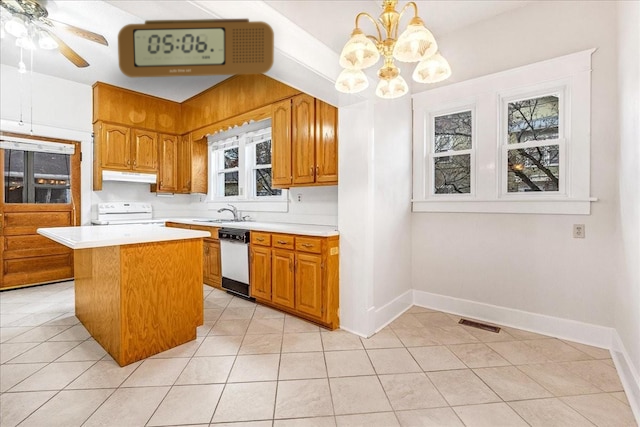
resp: 5h06
